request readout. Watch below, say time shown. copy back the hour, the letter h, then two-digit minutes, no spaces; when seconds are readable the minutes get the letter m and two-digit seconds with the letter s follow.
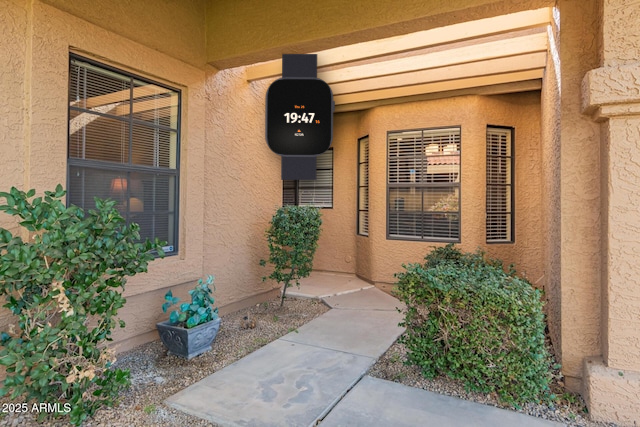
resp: 19h47
